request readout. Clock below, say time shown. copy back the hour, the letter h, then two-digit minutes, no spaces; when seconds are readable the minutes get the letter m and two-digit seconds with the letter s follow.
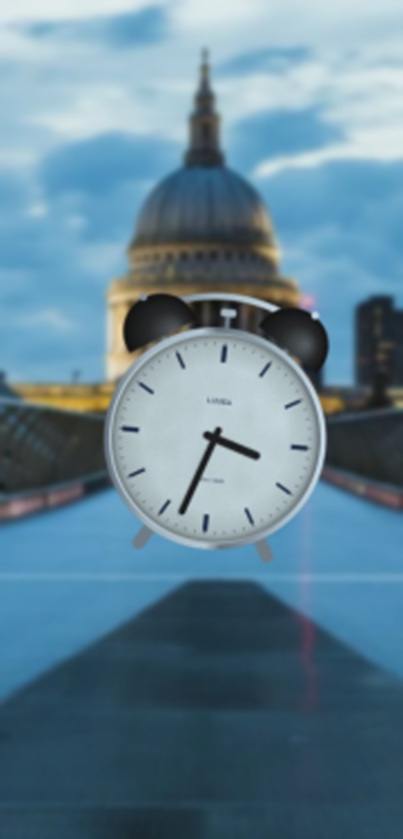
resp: 3h33
